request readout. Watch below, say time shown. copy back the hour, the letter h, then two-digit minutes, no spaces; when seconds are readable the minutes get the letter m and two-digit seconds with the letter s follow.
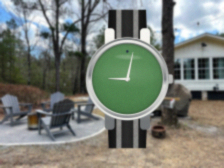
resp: 9h02
